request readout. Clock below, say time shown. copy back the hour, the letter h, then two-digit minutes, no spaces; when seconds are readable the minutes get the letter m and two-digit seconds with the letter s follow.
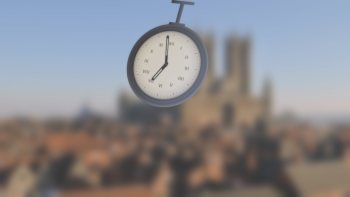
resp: 6h58
